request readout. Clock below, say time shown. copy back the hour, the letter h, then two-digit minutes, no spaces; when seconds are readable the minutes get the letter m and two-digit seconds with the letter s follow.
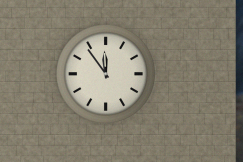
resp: 11h54
